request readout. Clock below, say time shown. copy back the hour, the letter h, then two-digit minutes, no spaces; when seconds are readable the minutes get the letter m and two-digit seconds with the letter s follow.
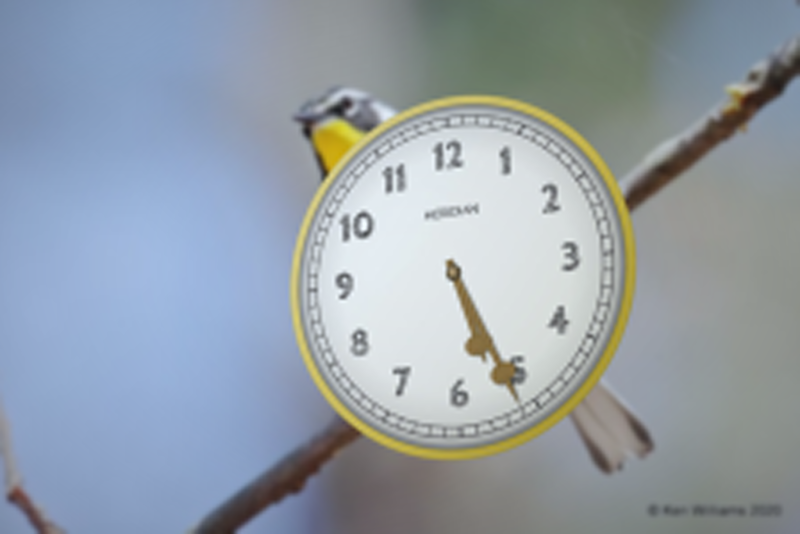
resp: 5h26
